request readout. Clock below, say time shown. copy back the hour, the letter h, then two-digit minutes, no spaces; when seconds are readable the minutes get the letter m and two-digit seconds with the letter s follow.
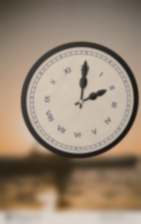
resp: 2h00
